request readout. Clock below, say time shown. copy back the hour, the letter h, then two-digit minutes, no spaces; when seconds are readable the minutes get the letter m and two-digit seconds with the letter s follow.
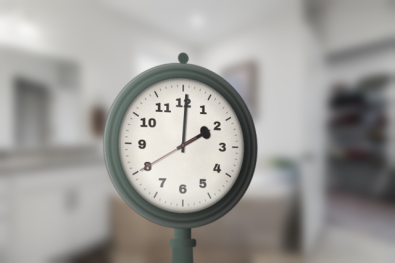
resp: 2h00m40s
